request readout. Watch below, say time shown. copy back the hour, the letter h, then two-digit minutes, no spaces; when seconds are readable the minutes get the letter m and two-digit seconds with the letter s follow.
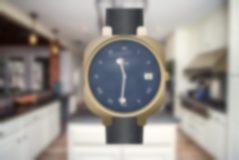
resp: 11h31
